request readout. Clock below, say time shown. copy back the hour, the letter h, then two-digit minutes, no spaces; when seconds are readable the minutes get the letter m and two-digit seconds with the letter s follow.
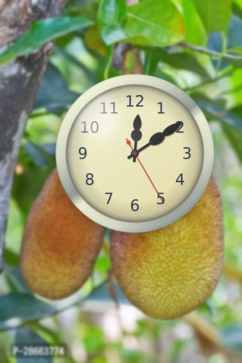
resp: 12h09m25s
